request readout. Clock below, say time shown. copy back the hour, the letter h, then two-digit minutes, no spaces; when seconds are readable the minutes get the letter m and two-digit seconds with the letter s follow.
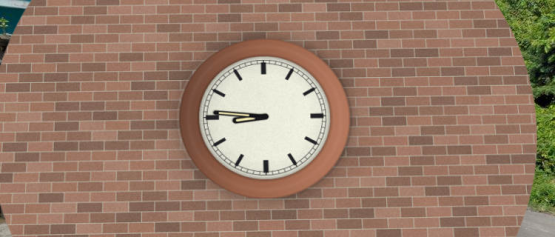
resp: 8h46
